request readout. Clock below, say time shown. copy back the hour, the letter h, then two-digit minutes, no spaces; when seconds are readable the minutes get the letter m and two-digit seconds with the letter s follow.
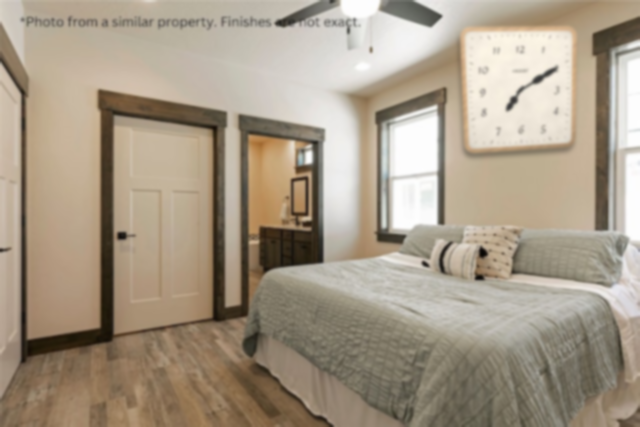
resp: 7h10
